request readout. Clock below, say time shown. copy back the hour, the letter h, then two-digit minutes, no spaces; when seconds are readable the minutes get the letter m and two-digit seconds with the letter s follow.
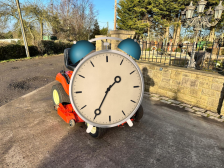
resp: 1h35
